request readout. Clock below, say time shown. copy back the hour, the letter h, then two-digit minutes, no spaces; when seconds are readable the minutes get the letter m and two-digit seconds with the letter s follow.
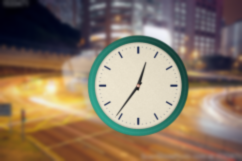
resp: 12h36
